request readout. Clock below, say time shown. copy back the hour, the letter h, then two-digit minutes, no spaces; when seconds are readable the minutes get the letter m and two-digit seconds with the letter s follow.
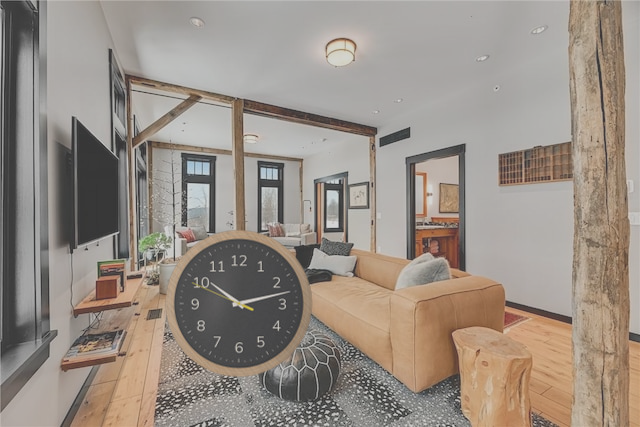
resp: 10h12m49s
